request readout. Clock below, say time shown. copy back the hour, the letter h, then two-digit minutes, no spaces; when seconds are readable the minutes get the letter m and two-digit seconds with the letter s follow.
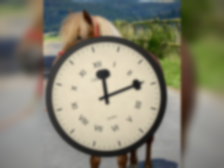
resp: 12h14
